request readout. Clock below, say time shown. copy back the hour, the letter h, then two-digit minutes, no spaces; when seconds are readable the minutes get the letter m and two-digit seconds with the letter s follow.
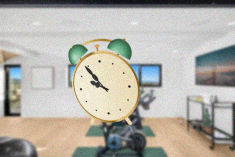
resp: 9h54
